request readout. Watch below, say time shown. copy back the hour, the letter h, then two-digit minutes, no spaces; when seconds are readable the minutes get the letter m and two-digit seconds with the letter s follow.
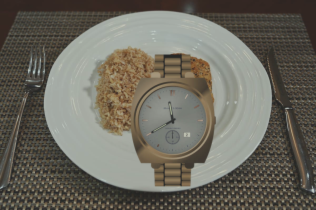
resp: 11h40
